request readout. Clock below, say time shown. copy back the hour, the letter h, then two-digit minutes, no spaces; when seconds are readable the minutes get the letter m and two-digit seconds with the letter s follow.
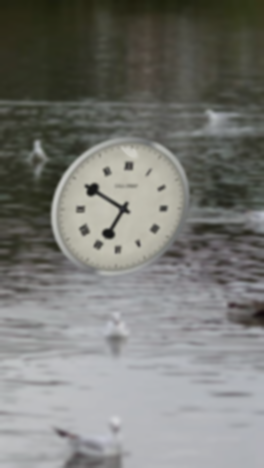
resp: 6h50
